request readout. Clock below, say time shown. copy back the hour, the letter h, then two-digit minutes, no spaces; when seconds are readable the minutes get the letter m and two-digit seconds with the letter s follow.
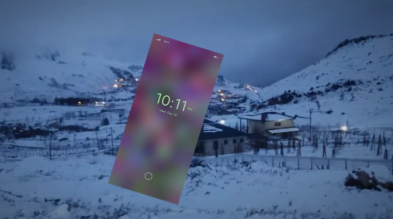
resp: 10h11
